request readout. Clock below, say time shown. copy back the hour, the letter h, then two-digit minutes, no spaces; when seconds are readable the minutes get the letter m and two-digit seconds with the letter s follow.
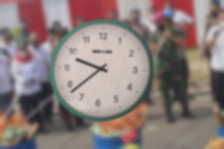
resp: 9h38
